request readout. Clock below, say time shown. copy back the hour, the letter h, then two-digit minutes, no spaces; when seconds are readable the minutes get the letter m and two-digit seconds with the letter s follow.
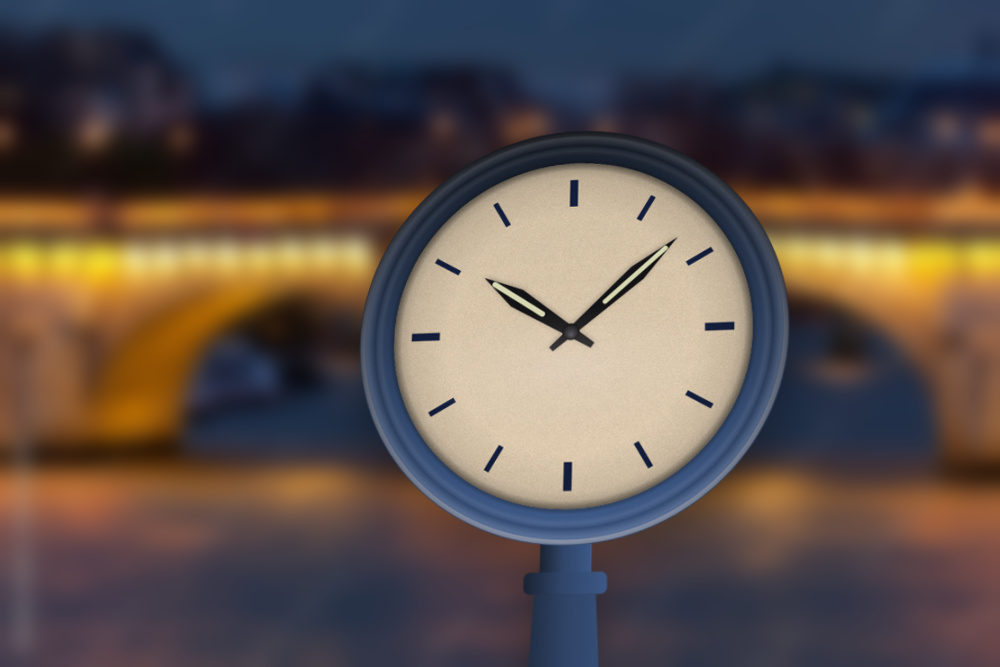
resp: 10h08
